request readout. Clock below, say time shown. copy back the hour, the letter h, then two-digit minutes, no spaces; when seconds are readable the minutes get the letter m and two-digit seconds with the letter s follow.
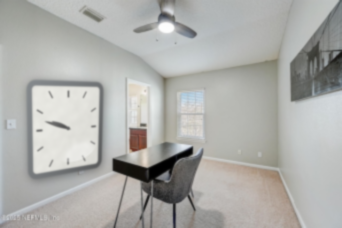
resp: 9h48
